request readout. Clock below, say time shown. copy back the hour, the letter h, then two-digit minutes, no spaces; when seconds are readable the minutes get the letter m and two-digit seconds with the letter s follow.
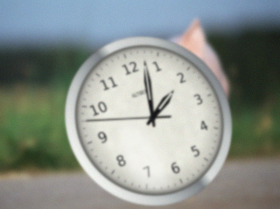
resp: 2h02m48s
